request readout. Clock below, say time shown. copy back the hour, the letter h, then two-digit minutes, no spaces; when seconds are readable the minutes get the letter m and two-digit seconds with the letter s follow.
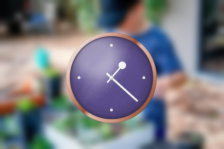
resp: 1h22
